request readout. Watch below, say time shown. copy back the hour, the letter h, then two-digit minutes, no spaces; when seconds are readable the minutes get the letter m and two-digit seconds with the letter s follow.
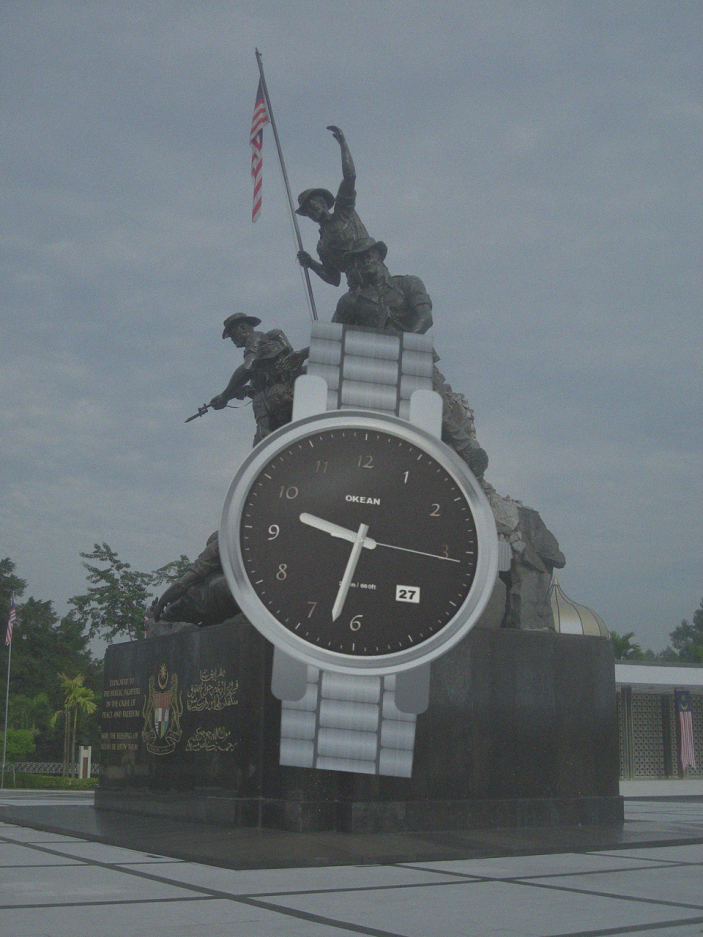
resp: 9h32m16s
